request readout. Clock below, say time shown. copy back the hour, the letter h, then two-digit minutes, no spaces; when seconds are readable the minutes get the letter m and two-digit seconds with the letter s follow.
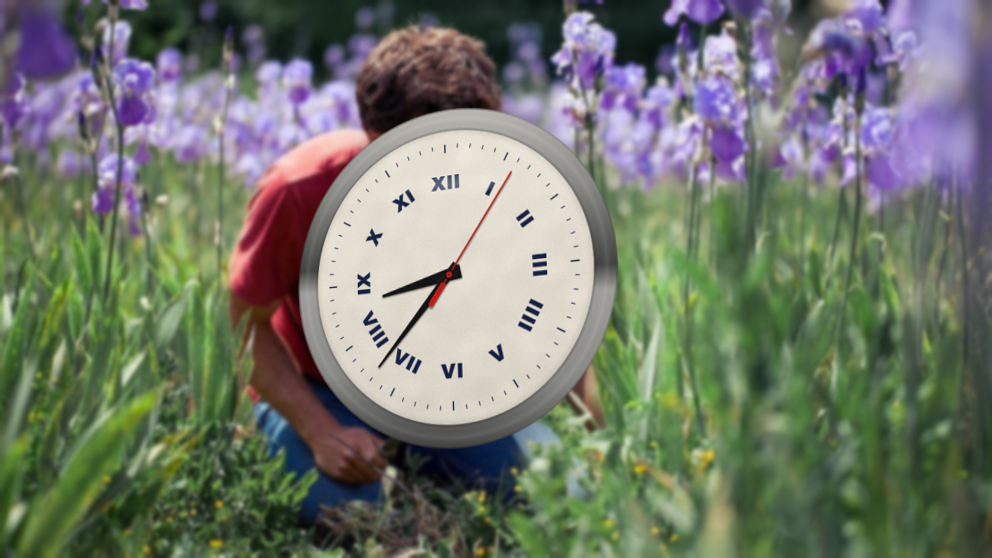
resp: 8h37m06s
